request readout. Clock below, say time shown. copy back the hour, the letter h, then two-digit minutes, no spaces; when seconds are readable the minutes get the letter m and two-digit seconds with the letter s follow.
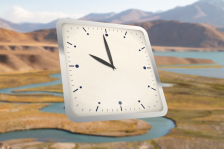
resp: 9h59
